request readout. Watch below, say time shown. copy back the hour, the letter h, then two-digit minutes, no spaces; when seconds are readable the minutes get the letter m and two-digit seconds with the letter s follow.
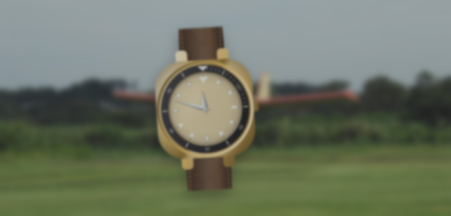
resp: 11h48
